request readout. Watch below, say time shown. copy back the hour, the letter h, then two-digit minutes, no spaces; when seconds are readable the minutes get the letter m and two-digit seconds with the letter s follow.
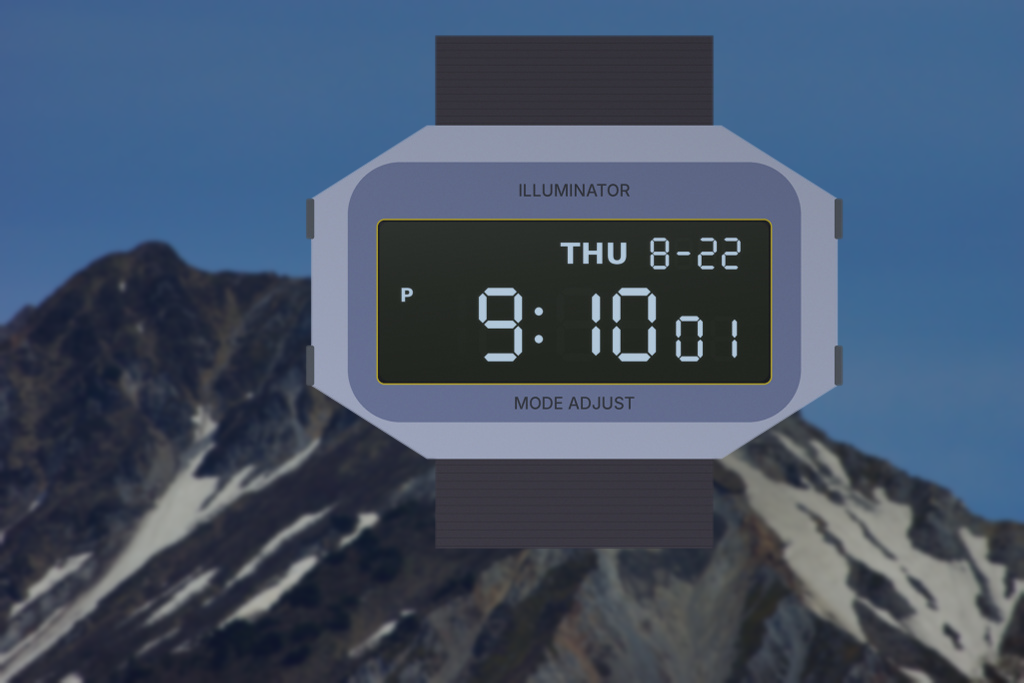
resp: 9h10m01s
